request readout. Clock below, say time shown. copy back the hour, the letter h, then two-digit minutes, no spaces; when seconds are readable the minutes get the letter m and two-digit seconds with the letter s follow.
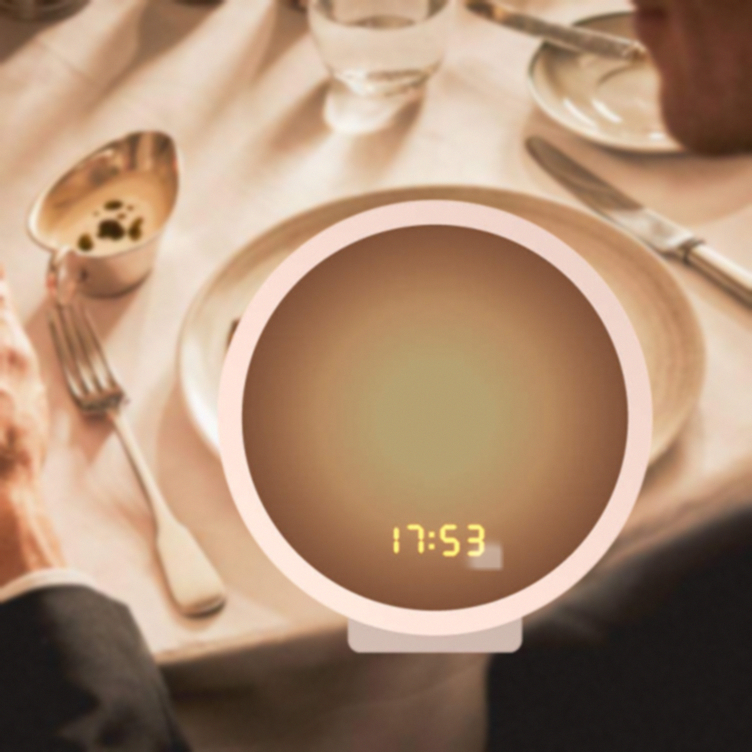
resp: 17h53
